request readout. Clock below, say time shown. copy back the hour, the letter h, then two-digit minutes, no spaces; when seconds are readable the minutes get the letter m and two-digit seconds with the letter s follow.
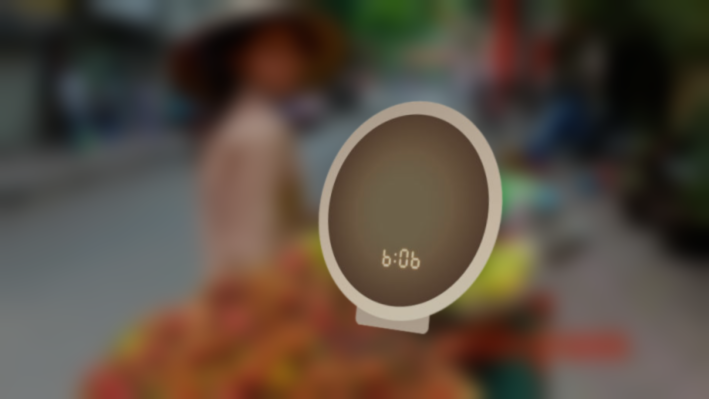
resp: 6h06
